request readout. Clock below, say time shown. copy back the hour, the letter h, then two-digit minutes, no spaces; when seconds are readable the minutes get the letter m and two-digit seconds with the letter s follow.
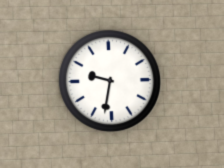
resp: 9h32
